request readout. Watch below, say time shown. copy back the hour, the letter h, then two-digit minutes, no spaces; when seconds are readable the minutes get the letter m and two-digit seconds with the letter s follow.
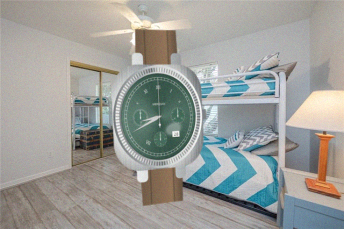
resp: 8h41
